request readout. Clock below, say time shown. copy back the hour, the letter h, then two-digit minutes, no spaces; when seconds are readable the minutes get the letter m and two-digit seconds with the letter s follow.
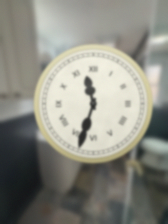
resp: 11h33
